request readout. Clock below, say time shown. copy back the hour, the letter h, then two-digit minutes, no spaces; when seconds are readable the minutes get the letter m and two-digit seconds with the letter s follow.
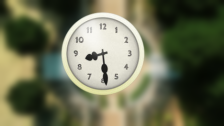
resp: 8h29
